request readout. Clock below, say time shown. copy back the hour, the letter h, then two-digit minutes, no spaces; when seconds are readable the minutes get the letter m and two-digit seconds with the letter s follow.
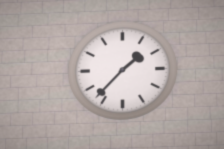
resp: 1h37
